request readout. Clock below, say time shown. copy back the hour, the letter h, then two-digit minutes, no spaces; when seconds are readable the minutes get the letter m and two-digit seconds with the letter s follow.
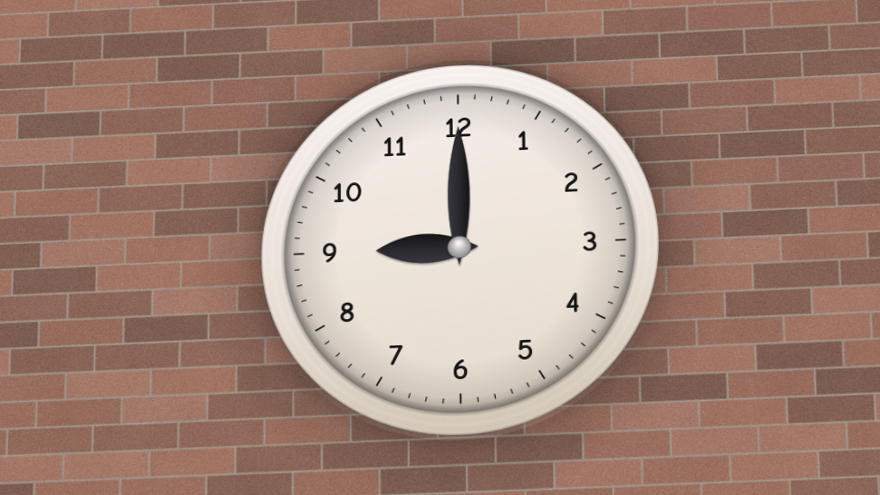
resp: 9h00
